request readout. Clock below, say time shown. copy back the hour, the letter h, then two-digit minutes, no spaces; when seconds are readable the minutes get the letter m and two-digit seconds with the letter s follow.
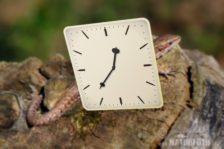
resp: 12h37
